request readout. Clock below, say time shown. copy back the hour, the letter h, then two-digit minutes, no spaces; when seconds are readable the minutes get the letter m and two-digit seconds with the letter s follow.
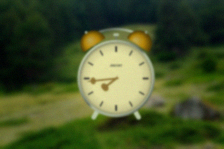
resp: 7h44
